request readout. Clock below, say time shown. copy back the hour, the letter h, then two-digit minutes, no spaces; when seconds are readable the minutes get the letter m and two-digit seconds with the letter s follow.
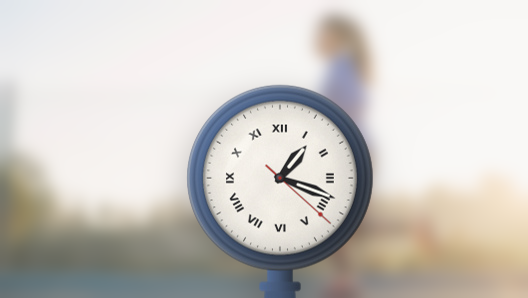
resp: 1h18m22s
